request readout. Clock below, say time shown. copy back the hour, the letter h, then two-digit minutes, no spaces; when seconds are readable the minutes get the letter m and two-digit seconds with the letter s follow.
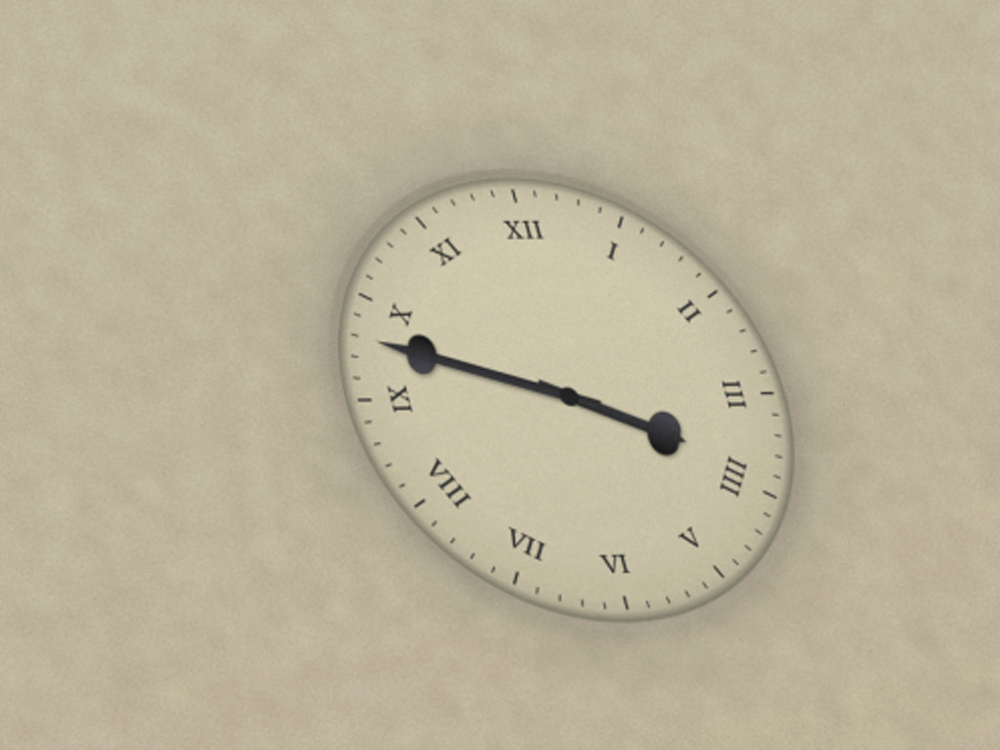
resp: 3h48
